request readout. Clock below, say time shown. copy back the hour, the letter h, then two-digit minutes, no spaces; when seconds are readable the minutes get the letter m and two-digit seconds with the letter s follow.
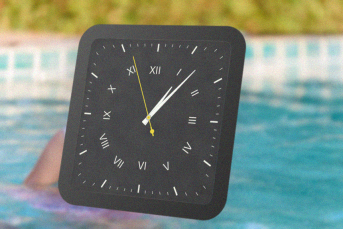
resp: 1h06m56s
